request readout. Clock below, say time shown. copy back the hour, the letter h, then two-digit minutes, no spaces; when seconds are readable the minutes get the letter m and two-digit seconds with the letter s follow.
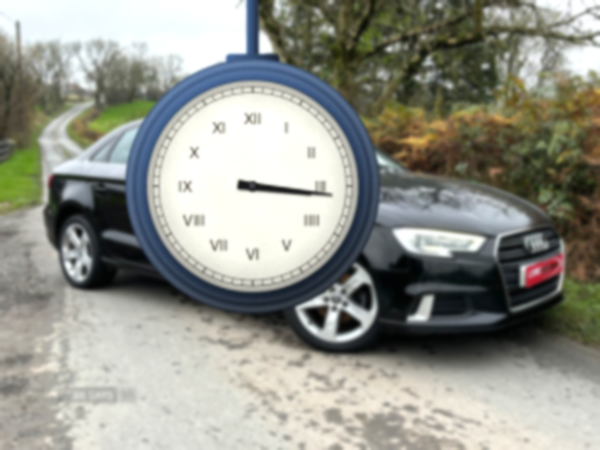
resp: 3h16
